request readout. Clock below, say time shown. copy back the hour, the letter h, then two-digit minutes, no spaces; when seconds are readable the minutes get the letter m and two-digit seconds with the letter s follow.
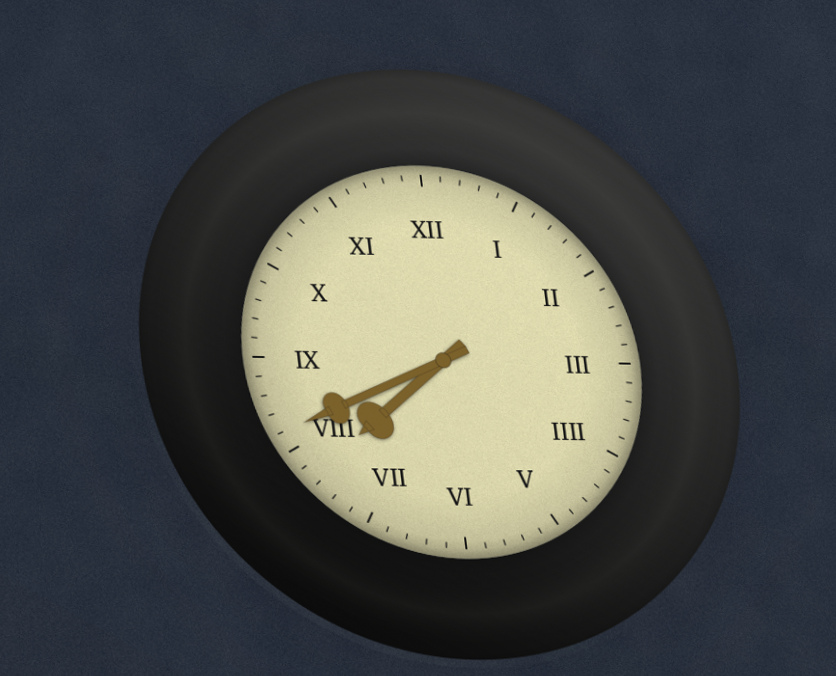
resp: 7h41
